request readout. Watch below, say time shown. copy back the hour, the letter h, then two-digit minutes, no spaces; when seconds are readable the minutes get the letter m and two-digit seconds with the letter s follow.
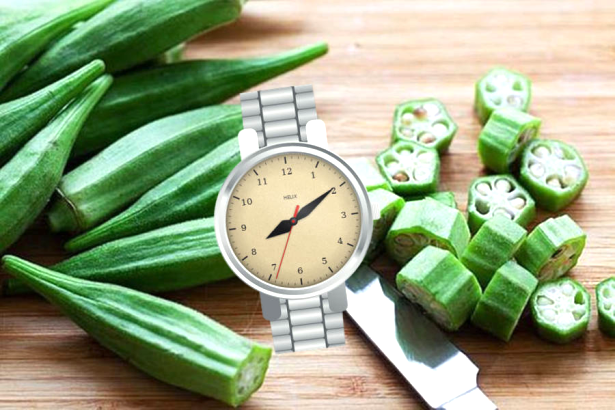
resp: 8h09m34s
